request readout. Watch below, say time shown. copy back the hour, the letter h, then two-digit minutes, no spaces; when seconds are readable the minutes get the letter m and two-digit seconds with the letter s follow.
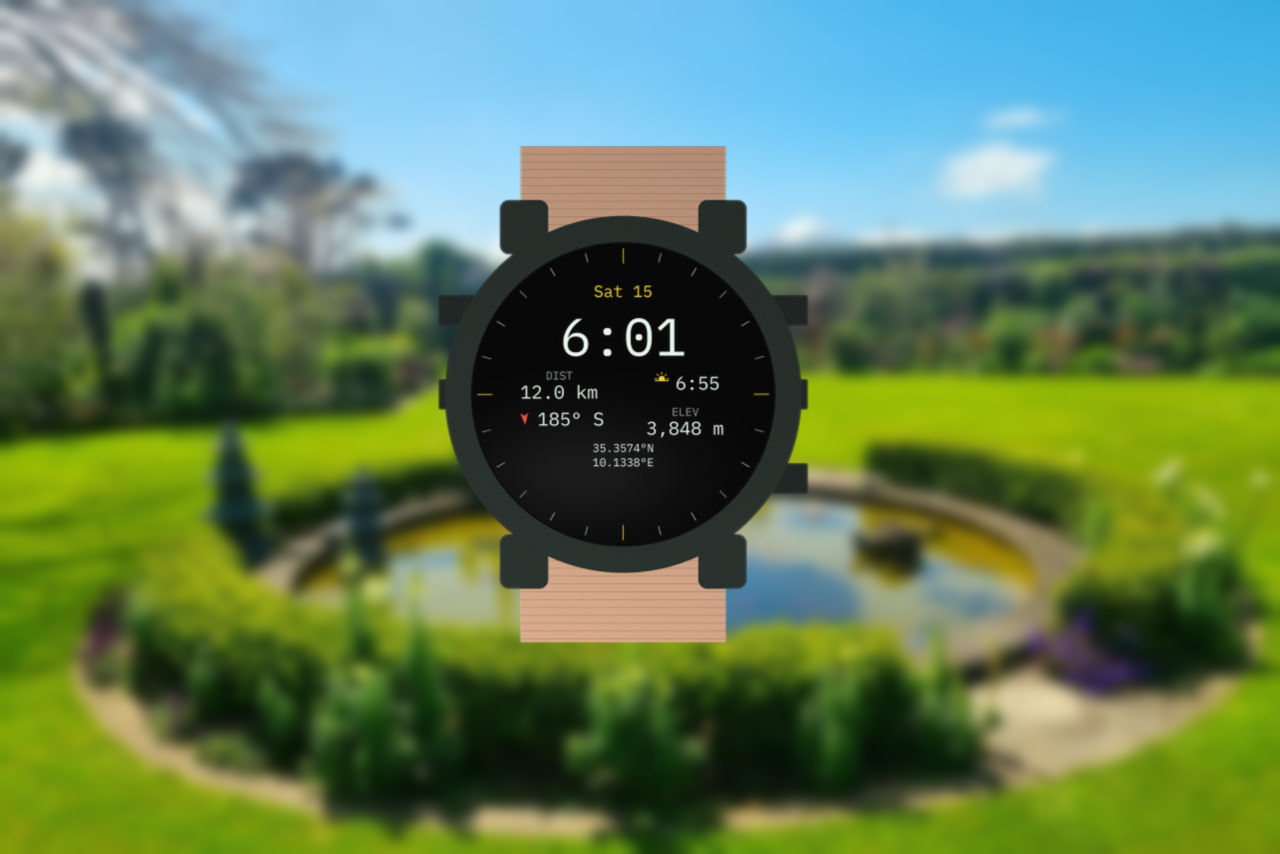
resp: 6h01
